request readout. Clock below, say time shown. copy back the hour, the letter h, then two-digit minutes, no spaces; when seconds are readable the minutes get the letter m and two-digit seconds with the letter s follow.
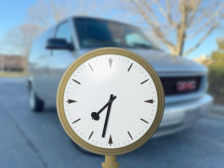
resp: 7h32
